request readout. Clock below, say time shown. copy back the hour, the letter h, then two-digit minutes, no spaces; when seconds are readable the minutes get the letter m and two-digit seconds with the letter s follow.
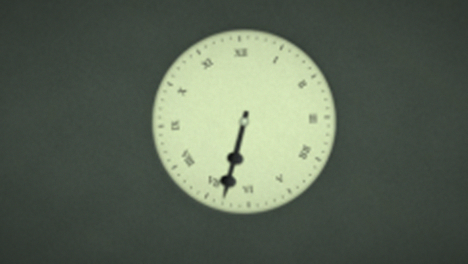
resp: 6h33
